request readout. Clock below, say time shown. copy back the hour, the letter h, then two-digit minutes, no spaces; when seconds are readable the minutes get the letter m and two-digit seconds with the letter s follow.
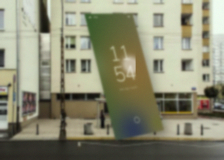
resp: 11h54
